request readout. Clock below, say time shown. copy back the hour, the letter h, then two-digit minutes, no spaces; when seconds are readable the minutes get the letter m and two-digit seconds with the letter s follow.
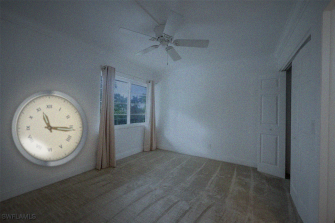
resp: 11h16
